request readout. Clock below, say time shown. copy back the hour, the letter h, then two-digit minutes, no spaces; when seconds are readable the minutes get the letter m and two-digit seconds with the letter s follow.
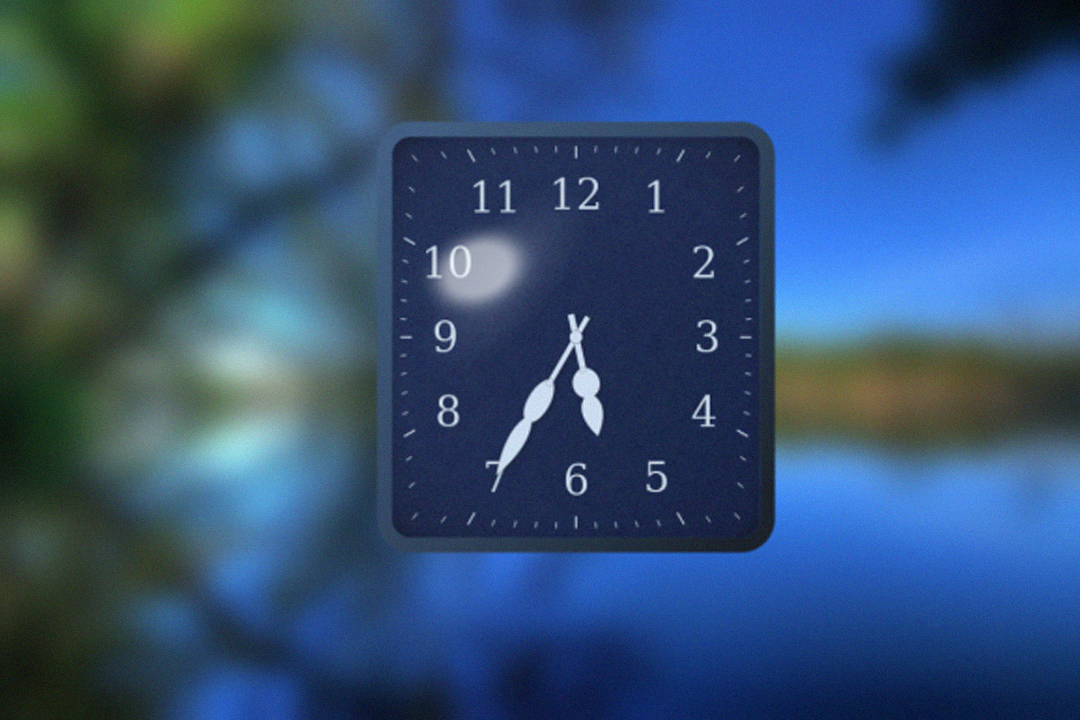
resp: 5h35
